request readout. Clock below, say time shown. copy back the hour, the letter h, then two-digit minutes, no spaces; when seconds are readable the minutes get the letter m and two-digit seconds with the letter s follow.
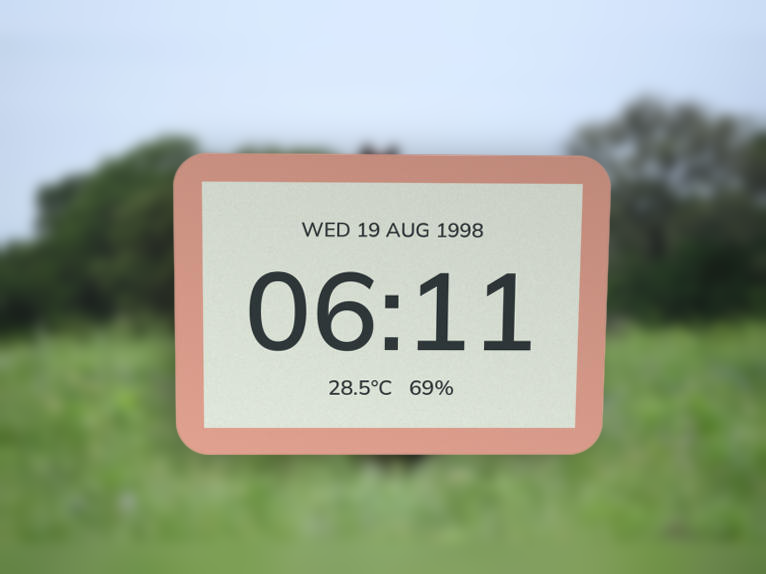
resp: 6h11
